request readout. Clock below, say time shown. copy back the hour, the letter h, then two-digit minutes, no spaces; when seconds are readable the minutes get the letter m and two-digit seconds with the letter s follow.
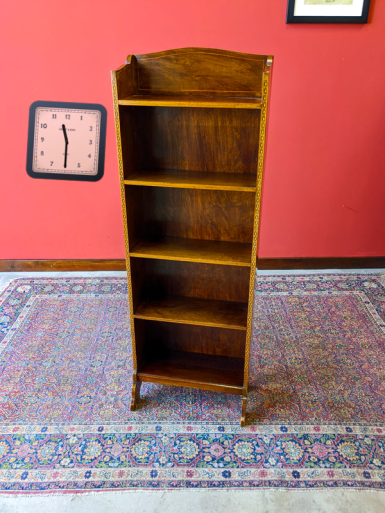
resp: 11h30
